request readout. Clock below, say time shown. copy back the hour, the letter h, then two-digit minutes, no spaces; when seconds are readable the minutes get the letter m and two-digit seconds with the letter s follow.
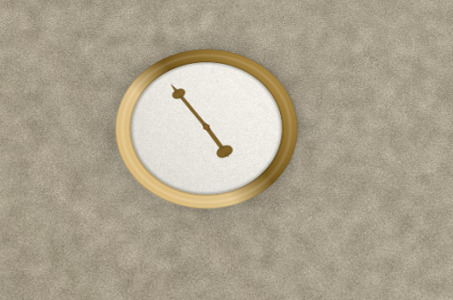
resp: 4h54
